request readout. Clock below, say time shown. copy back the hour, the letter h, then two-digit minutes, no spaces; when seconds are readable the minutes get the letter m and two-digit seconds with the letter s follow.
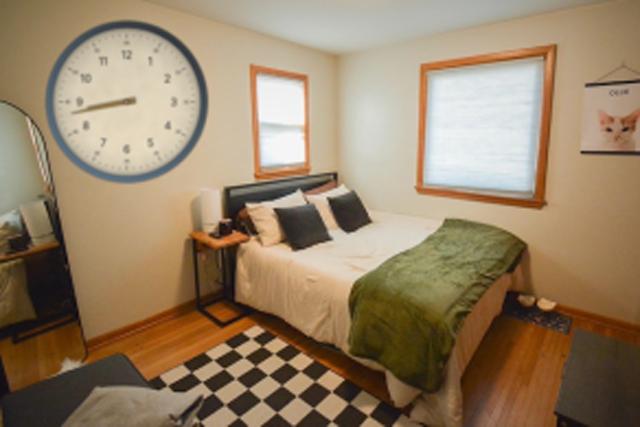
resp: 8h43
